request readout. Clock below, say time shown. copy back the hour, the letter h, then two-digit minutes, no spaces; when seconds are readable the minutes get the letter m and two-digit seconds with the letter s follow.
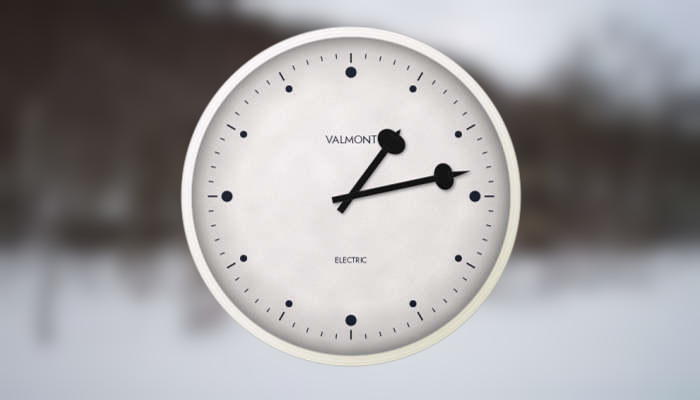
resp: 1h13
